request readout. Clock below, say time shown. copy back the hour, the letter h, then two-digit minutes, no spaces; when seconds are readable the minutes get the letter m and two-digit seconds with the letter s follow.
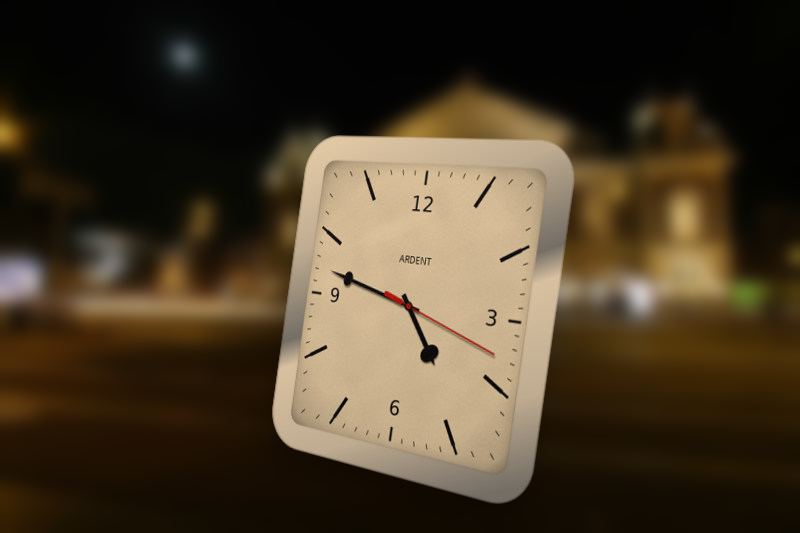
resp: 4h47m18s
